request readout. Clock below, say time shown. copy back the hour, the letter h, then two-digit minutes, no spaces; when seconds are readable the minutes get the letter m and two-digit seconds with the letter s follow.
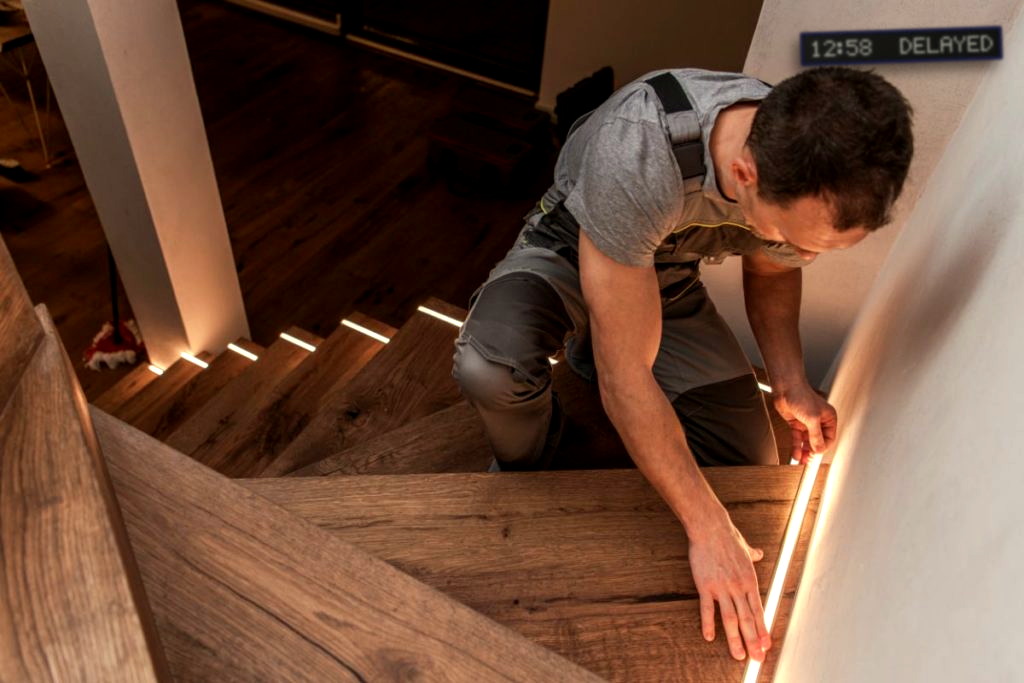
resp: 12h58
